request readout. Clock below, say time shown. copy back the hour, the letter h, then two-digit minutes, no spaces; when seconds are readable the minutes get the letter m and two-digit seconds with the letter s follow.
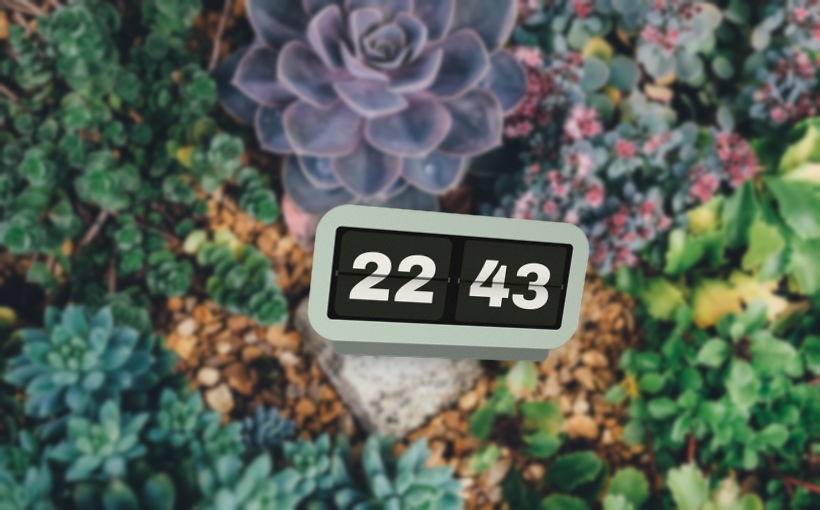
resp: 22h43
